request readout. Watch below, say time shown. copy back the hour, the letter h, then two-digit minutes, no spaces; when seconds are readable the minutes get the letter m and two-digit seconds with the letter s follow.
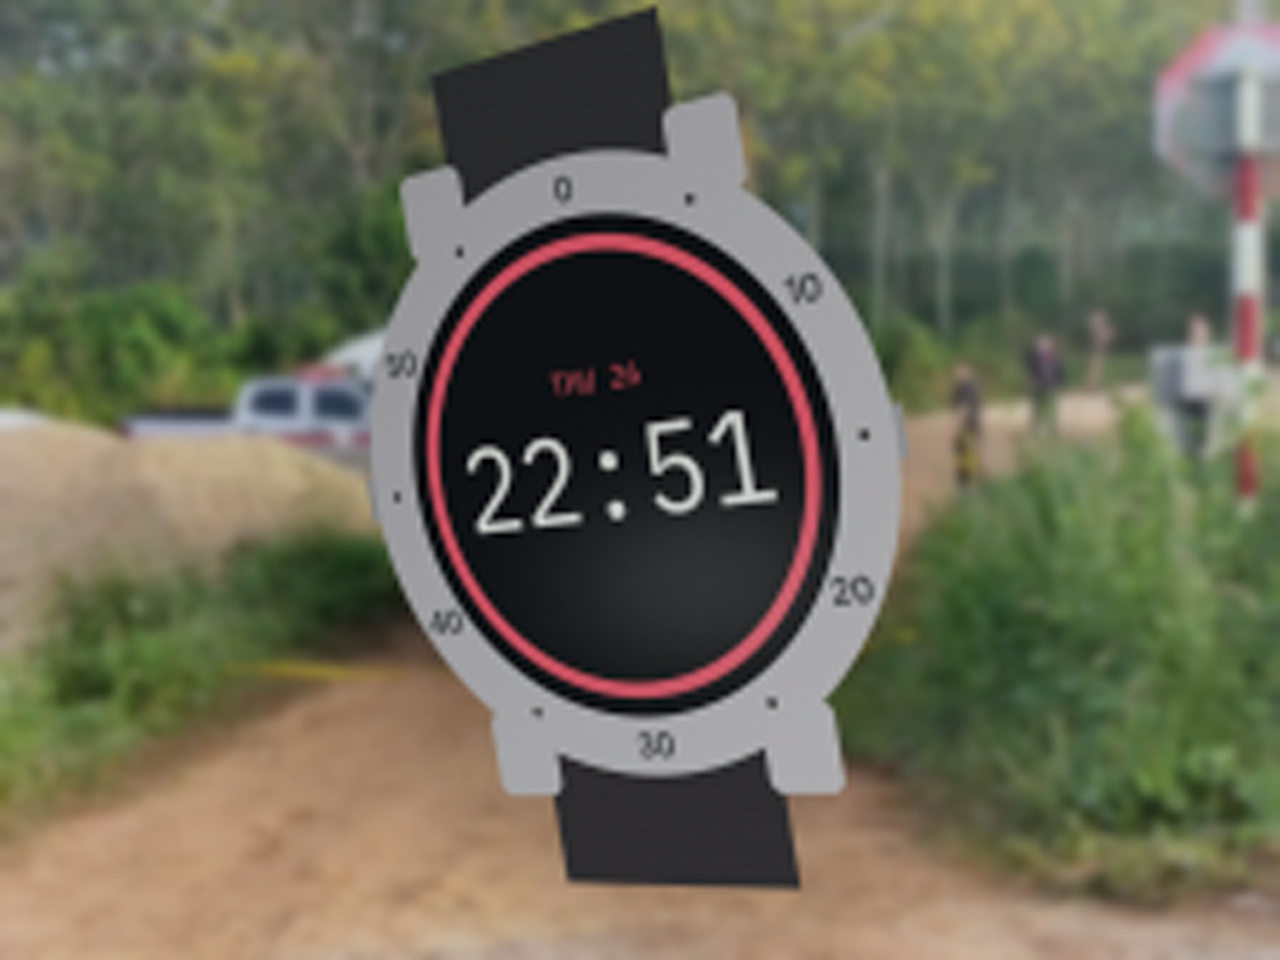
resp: 22h51
